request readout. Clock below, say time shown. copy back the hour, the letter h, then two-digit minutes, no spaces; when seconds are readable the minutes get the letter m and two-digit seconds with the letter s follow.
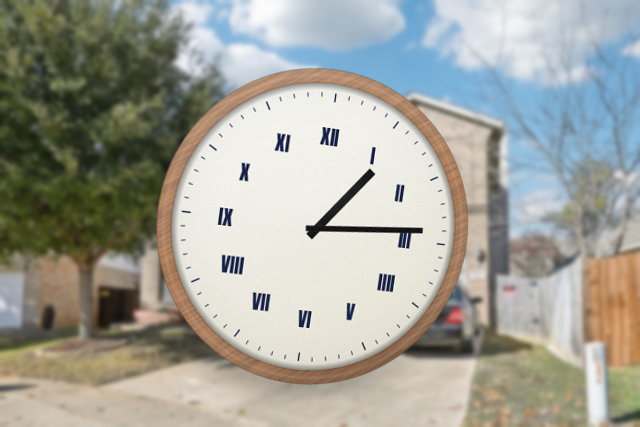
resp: 1h14
